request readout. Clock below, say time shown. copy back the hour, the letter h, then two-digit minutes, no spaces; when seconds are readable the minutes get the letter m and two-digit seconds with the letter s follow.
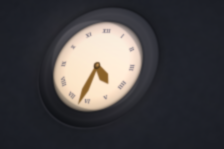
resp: 4h32
